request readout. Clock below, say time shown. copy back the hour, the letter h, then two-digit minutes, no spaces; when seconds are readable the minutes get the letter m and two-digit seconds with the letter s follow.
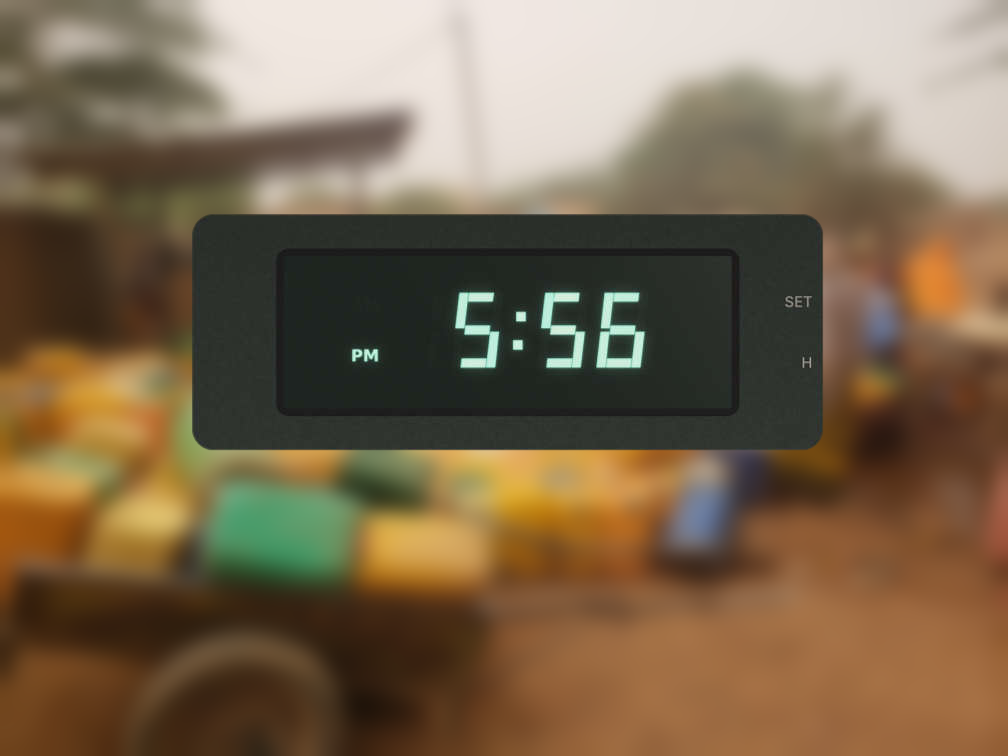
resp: 5h56
